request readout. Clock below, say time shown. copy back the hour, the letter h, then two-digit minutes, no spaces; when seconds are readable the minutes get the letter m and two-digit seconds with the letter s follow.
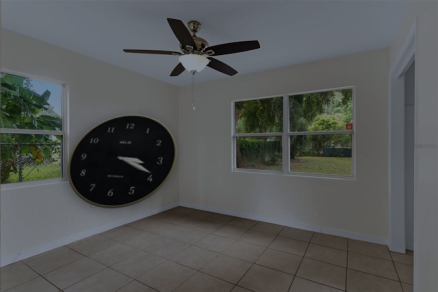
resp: 3h19
